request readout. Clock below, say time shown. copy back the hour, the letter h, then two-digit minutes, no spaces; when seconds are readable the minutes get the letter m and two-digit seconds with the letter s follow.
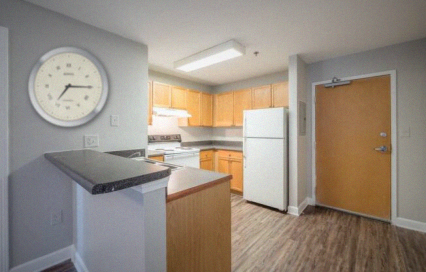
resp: 7h15
